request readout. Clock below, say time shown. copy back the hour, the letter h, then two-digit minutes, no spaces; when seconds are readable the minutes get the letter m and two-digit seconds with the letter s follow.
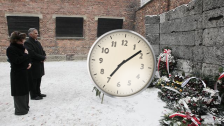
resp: 7h08
